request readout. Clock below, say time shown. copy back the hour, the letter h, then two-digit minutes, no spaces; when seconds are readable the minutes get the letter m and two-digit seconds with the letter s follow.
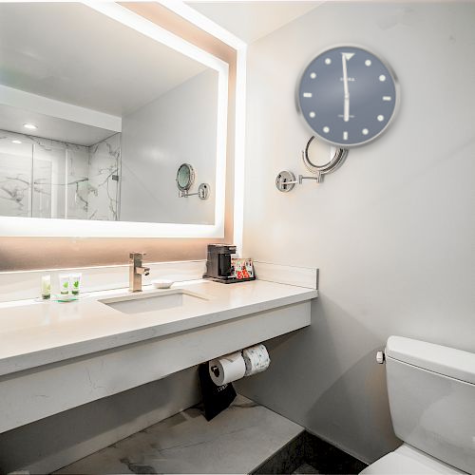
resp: 5h59
